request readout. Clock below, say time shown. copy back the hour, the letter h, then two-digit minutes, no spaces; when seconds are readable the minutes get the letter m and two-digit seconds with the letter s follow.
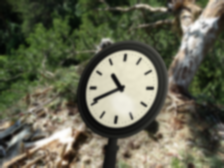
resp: 10h41
